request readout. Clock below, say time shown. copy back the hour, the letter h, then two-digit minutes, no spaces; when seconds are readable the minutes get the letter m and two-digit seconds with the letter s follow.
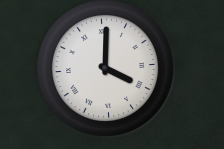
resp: 4h01
